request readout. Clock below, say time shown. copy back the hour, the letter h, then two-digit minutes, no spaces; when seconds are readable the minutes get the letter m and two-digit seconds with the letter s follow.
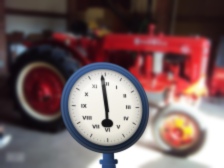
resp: 5h59
